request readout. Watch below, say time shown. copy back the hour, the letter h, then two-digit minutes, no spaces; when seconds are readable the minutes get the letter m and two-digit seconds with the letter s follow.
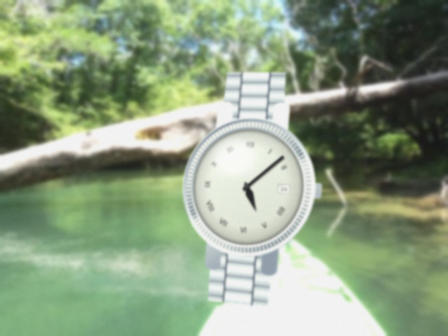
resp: 5h08
